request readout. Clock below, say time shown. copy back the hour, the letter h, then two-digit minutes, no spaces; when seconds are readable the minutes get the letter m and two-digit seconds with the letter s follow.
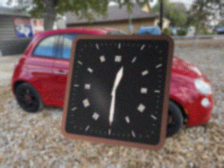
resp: 12h30
